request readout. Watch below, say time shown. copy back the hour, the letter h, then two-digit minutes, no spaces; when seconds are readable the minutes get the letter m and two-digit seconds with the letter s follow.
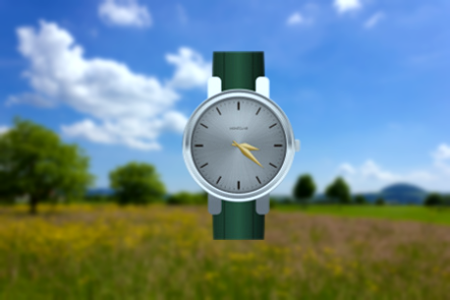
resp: 3h22
